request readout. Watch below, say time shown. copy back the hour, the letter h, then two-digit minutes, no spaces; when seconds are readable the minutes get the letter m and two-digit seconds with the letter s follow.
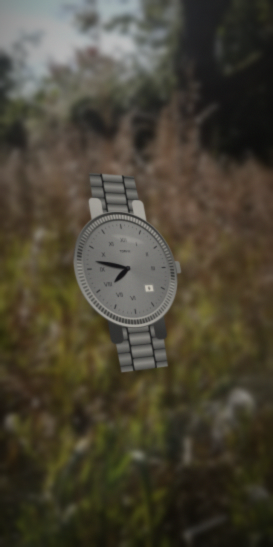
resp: 7h47
